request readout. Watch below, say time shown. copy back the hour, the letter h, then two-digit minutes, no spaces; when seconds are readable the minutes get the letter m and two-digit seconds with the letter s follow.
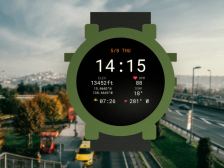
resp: 14h15
